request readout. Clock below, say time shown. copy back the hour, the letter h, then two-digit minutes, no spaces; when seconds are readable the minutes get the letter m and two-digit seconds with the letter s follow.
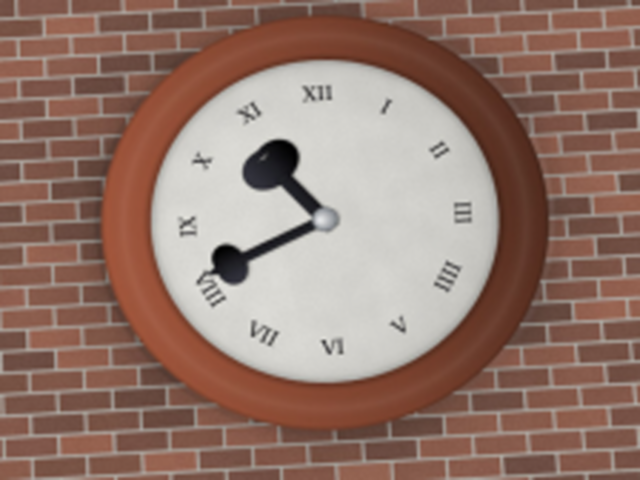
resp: 10h41
